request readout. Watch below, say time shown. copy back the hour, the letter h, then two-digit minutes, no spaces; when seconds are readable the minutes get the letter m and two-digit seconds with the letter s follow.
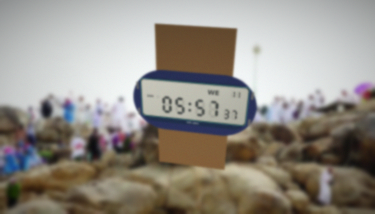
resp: 5h57
